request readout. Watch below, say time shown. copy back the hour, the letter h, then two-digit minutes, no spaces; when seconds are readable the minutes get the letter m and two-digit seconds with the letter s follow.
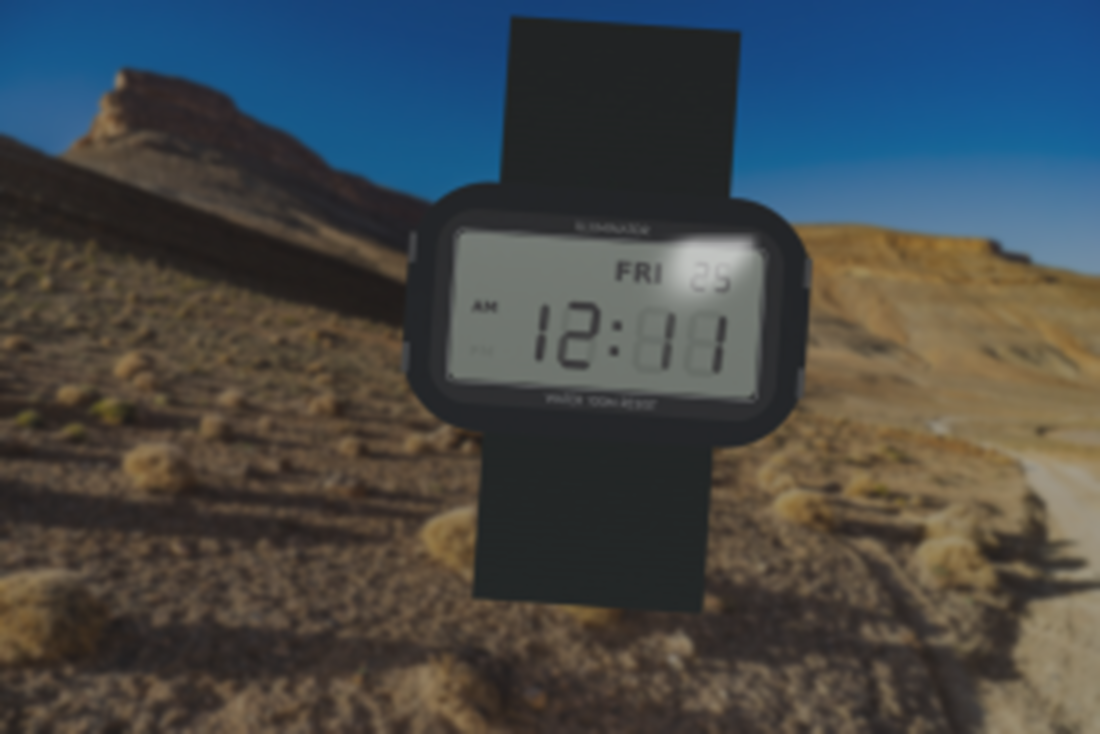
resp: 12h11
